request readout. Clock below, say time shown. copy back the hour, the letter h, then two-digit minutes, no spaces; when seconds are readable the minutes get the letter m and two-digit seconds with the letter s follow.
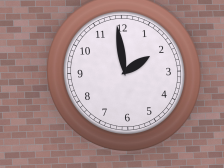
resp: 1h59
